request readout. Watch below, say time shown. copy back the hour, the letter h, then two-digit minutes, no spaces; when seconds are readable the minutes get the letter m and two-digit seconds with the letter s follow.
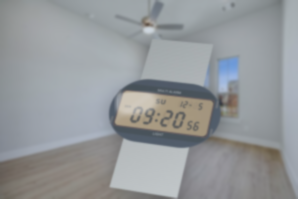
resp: 9h20
